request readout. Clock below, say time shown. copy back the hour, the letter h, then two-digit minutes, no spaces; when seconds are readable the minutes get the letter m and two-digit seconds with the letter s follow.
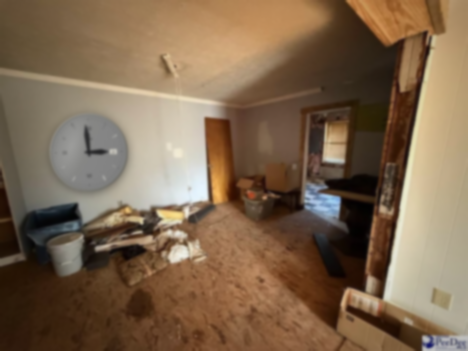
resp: 2h59
